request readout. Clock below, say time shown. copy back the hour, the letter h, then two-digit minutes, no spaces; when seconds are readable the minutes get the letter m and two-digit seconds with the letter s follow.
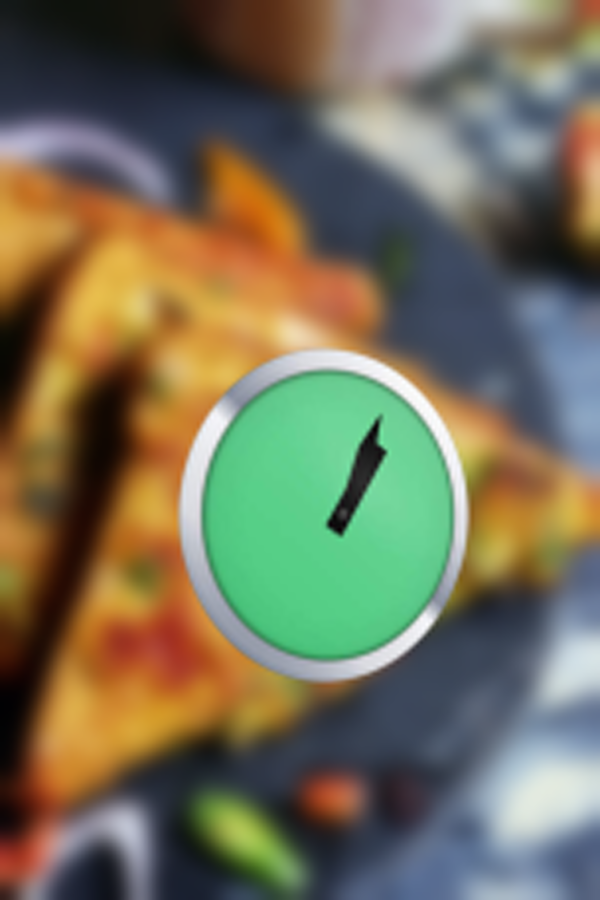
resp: 1h04
